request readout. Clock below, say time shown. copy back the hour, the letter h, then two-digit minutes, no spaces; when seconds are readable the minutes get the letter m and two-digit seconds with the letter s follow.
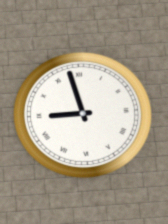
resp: 8h58
